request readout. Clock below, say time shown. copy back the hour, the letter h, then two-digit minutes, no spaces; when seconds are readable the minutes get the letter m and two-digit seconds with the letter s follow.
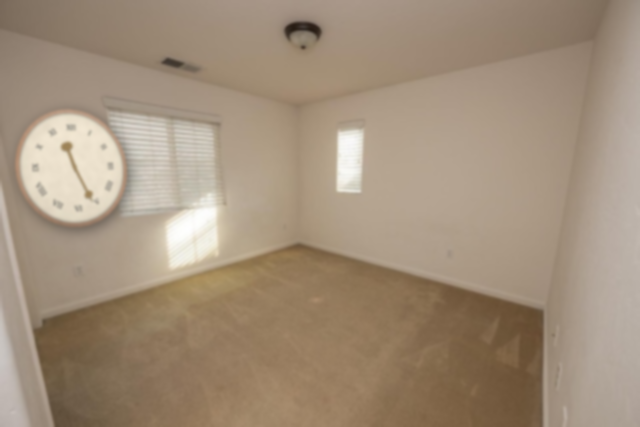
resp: 11h26
